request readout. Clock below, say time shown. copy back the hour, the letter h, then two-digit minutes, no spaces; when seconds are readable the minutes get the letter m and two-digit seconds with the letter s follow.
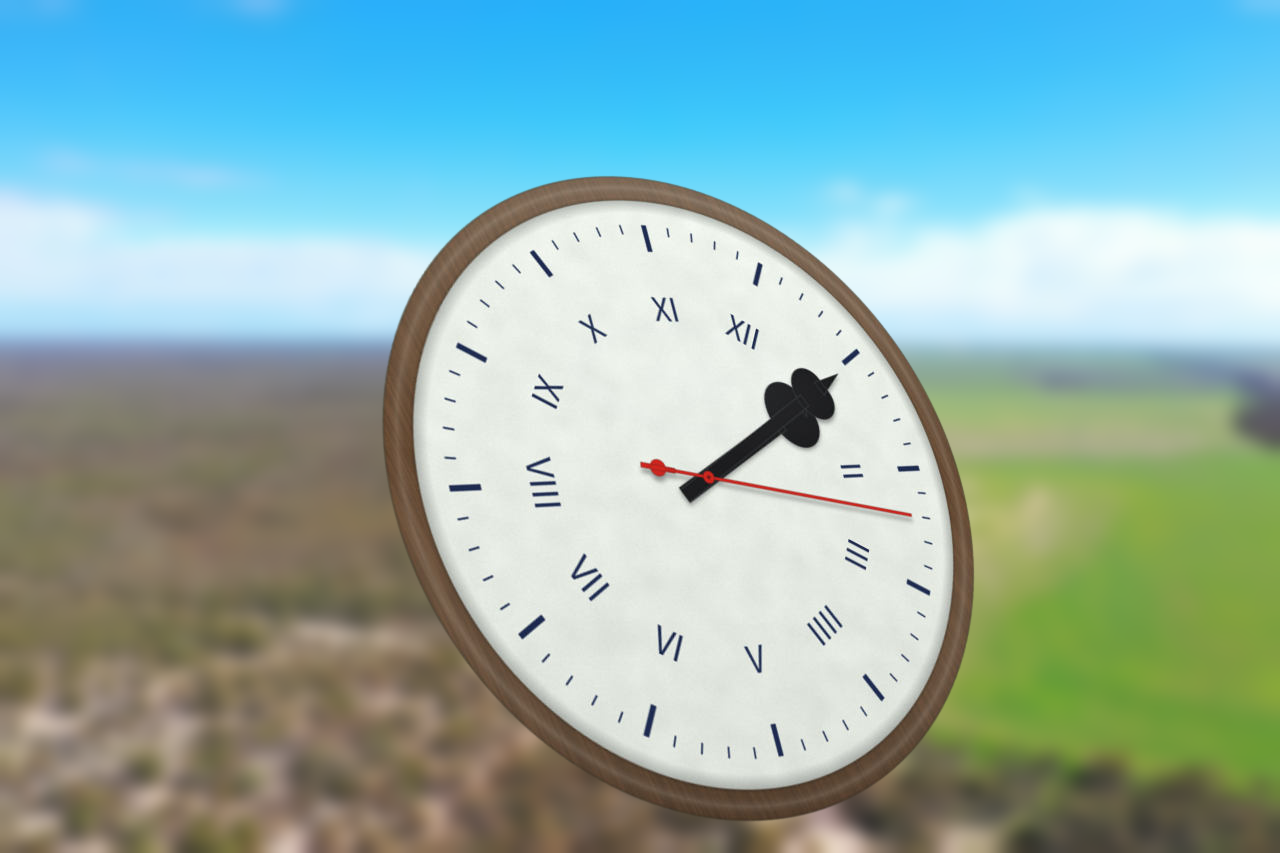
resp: 1h05m12s
